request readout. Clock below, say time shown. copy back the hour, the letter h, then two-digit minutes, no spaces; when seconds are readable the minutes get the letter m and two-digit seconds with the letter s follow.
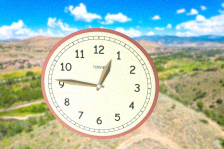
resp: 12h46
